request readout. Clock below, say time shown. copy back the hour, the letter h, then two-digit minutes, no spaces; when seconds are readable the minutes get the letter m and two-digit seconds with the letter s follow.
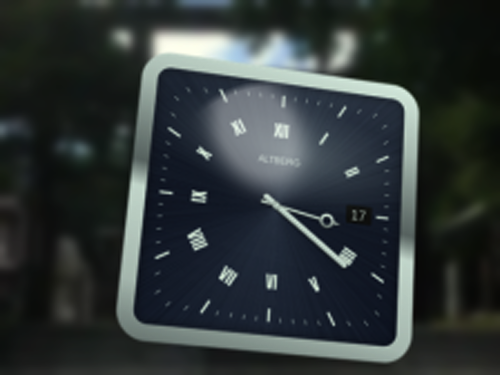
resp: 3h21
